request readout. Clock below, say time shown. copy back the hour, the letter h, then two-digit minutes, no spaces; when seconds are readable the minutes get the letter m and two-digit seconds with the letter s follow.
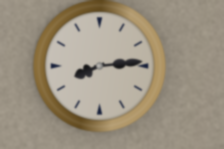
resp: 8h14
